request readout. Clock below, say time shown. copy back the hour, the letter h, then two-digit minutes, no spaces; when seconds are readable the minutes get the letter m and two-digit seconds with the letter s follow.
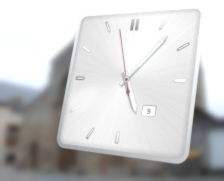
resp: 5h06m57s
